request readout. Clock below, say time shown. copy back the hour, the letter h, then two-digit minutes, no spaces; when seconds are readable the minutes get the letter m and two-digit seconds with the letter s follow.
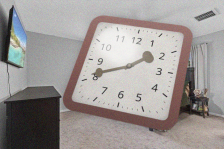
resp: 1h41
